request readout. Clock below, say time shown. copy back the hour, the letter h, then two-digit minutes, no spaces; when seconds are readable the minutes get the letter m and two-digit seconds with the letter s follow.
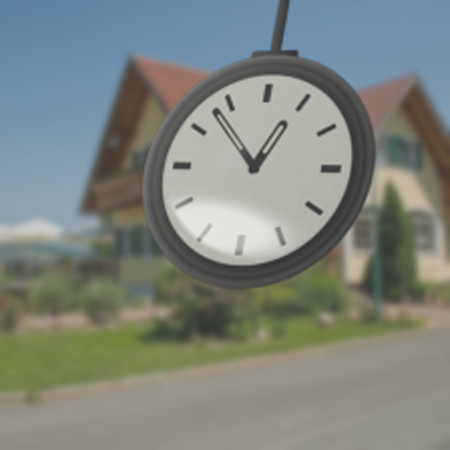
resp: 12h53
